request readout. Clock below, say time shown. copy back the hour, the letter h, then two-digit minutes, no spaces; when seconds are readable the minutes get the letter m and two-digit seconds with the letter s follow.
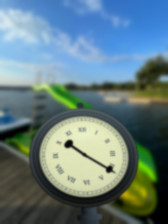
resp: 10h21
